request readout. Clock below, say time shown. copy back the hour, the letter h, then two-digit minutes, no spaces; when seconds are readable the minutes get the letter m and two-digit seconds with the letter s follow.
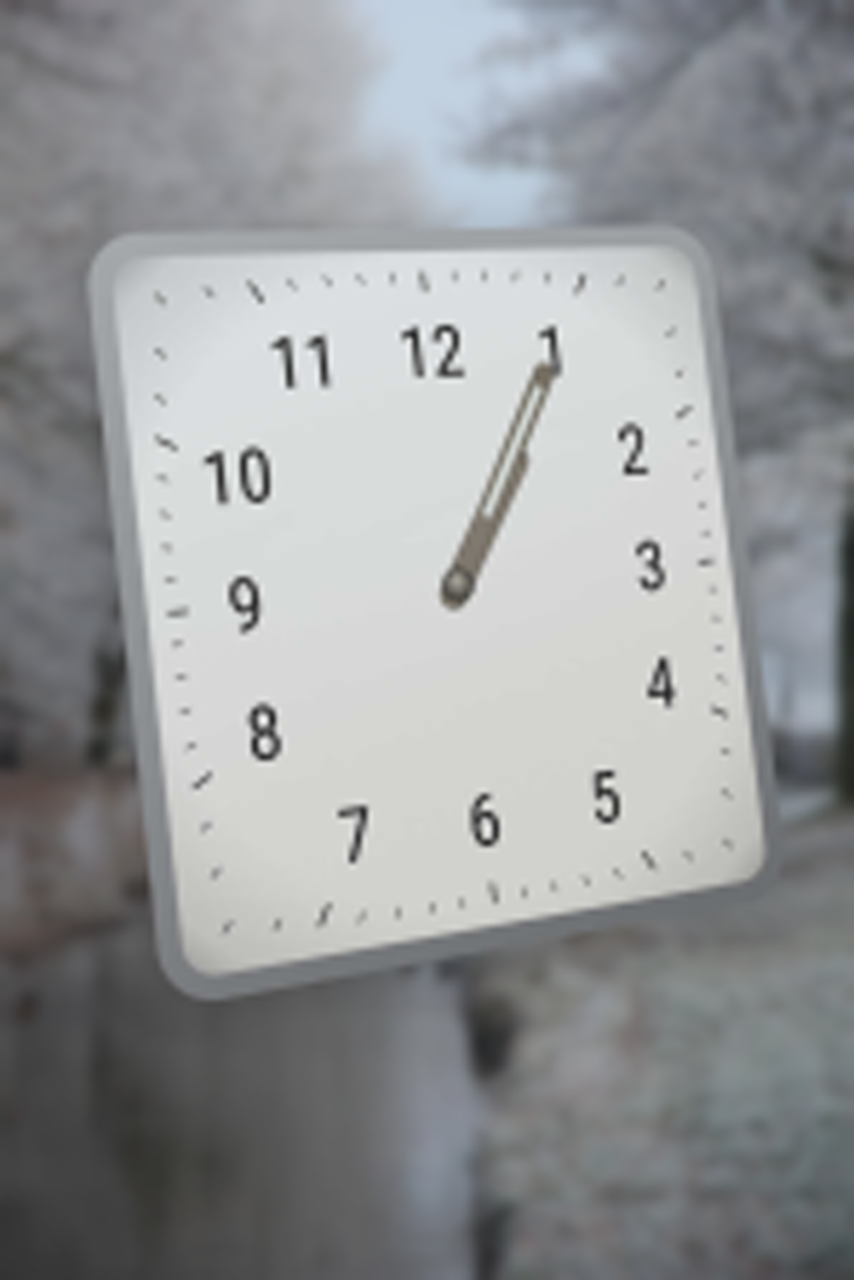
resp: 1h05
